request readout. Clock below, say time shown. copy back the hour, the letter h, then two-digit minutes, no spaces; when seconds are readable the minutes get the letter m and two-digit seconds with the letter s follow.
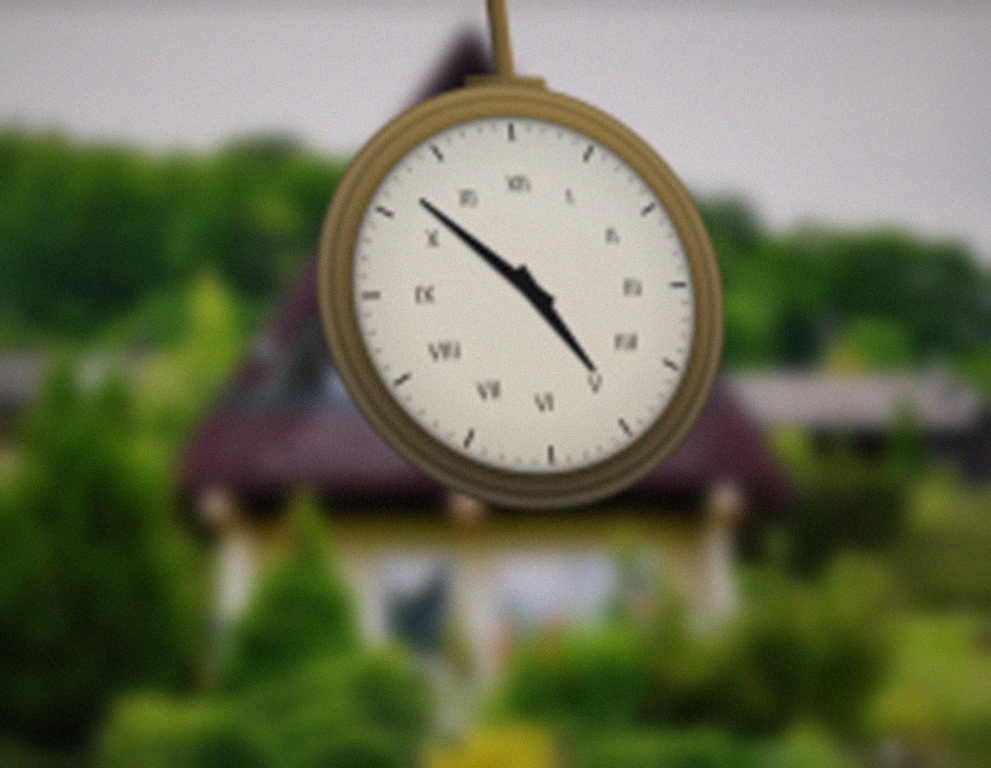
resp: 4h52
